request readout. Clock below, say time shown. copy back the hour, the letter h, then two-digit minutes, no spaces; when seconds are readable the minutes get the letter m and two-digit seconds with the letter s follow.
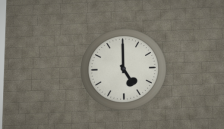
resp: 5h00
